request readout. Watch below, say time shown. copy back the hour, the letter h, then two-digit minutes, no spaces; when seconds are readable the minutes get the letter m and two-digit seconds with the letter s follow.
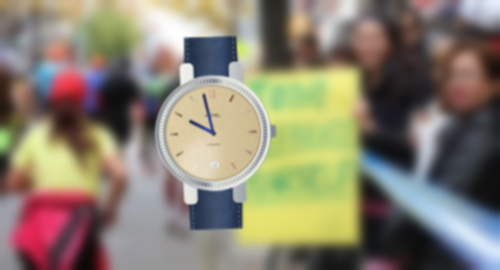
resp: 9h58
